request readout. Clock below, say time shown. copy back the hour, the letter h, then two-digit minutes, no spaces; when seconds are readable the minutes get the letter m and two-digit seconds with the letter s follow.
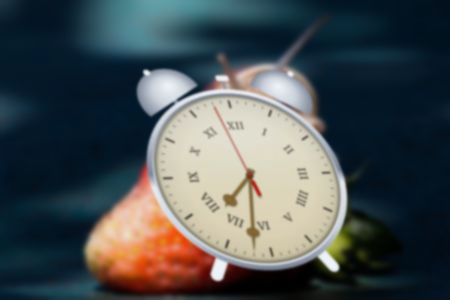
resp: 7h31m58s
